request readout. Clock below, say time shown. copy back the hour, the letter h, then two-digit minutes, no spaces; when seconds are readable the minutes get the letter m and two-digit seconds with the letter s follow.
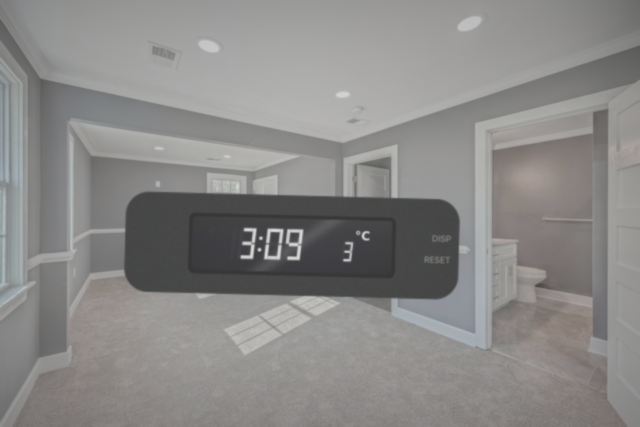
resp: 3h09
